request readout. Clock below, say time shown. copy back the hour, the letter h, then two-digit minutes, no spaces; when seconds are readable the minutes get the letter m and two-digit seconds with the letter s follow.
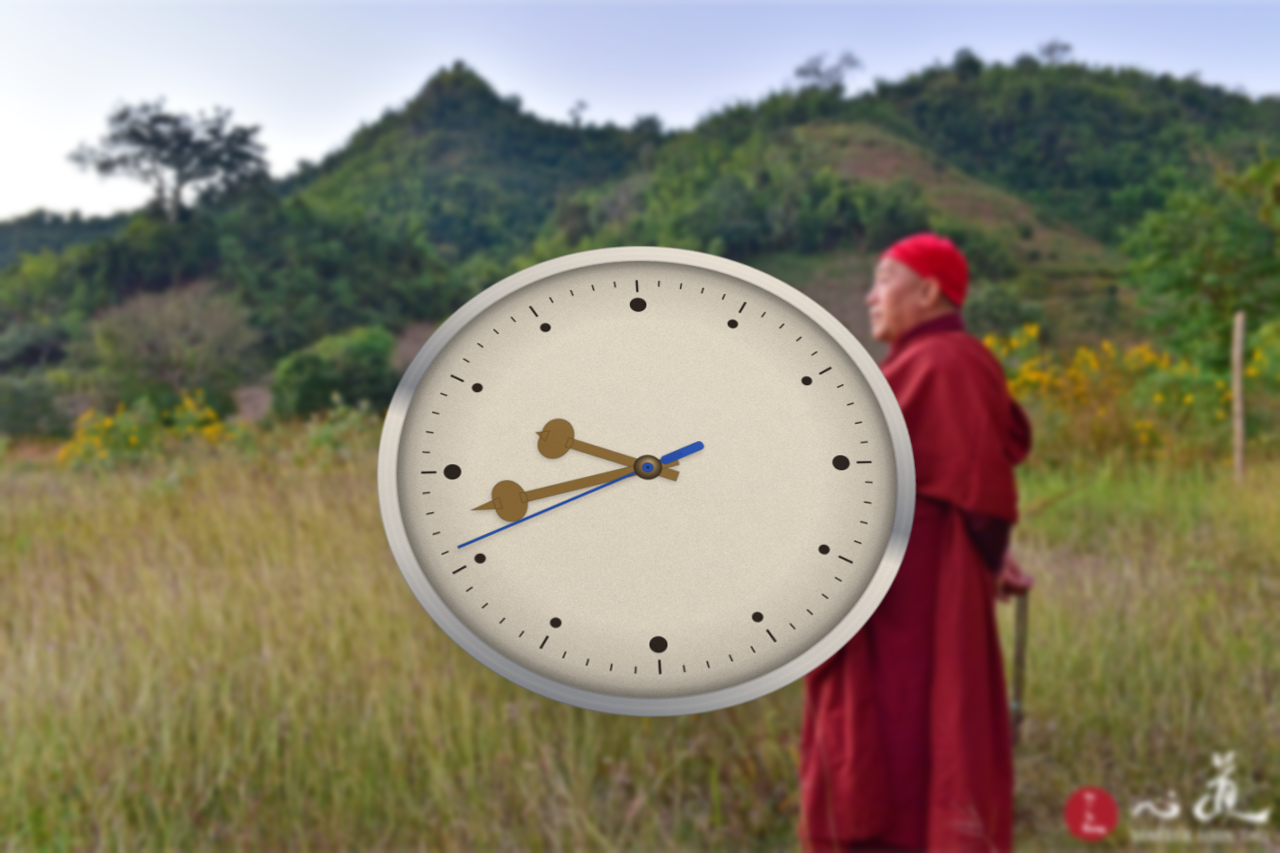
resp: 9h42m41s
